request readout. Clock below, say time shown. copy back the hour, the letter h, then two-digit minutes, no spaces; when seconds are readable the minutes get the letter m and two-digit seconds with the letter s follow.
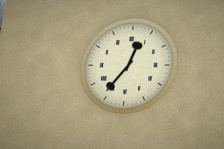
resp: 12h36
